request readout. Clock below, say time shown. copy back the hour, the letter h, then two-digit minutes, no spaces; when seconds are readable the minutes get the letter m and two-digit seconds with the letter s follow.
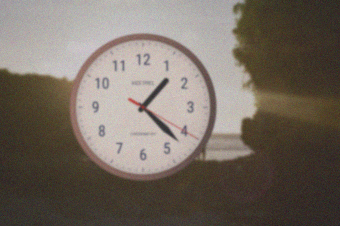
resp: 1h22m20s
